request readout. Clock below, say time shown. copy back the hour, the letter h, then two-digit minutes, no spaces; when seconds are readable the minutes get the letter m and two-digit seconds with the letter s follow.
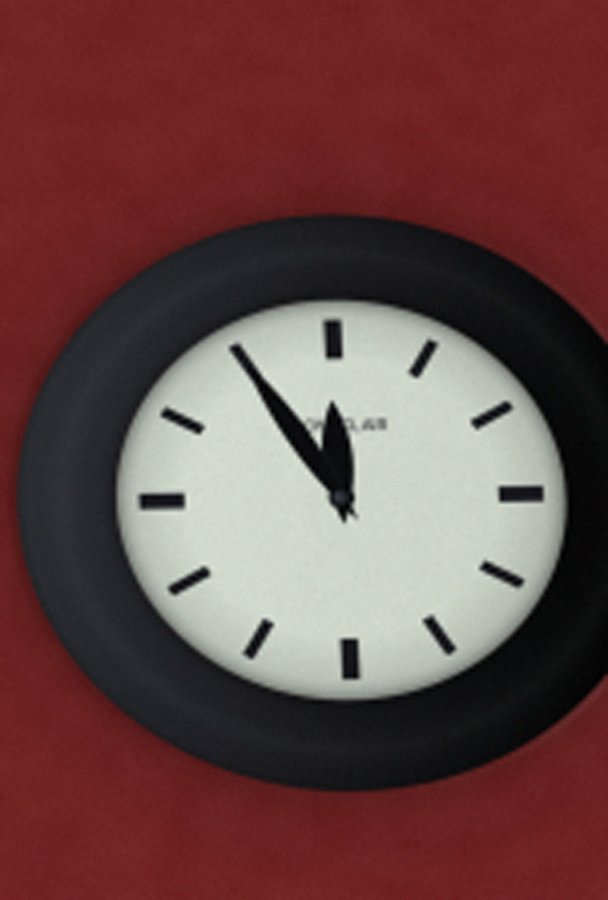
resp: 11h55
